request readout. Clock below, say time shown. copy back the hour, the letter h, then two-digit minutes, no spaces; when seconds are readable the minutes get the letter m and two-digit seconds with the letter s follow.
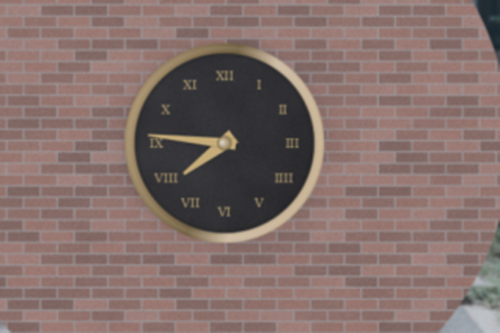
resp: 7h46
